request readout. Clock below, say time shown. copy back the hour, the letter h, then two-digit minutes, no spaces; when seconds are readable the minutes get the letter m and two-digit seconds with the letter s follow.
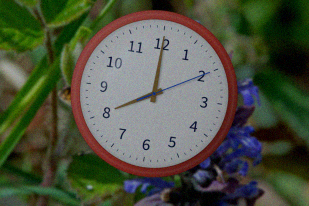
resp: 8h00m10s
